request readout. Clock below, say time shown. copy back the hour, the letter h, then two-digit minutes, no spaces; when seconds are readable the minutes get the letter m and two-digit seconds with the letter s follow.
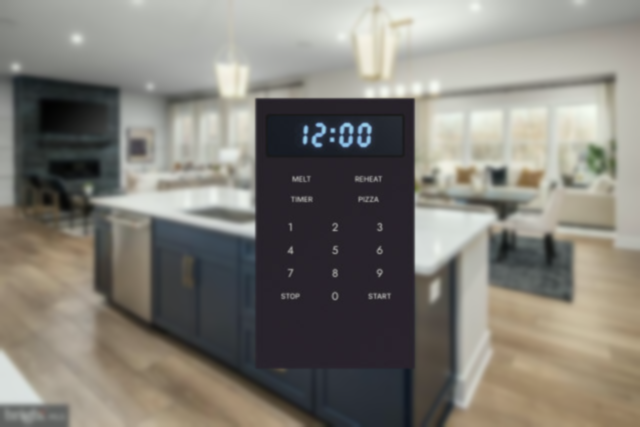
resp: 12h00
